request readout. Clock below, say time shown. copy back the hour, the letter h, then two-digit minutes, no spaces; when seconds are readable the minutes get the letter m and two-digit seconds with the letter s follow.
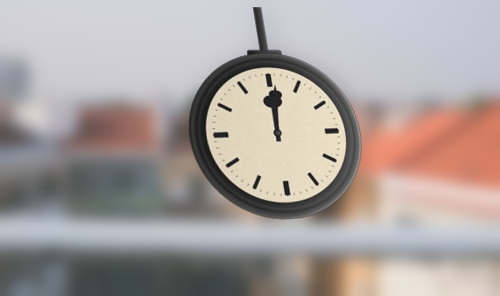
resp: 12h01
